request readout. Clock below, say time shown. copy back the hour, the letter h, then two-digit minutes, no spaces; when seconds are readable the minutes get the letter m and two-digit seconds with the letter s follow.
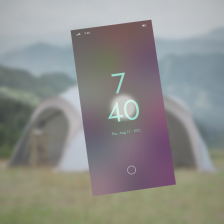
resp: 7h40
